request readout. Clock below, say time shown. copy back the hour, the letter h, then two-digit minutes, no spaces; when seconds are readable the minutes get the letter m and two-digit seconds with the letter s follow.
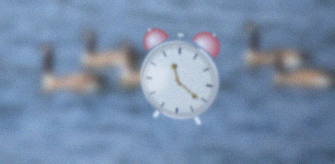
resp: 11h21
